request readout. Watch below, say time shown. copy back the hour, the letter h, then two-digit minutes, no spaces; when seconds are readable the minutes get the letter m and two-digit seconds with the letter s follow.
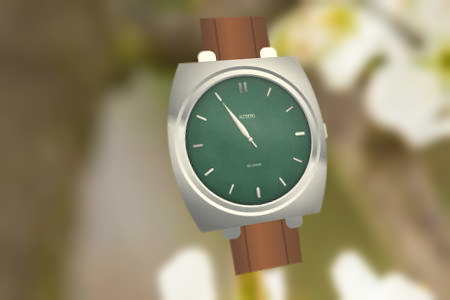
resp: 10h55
